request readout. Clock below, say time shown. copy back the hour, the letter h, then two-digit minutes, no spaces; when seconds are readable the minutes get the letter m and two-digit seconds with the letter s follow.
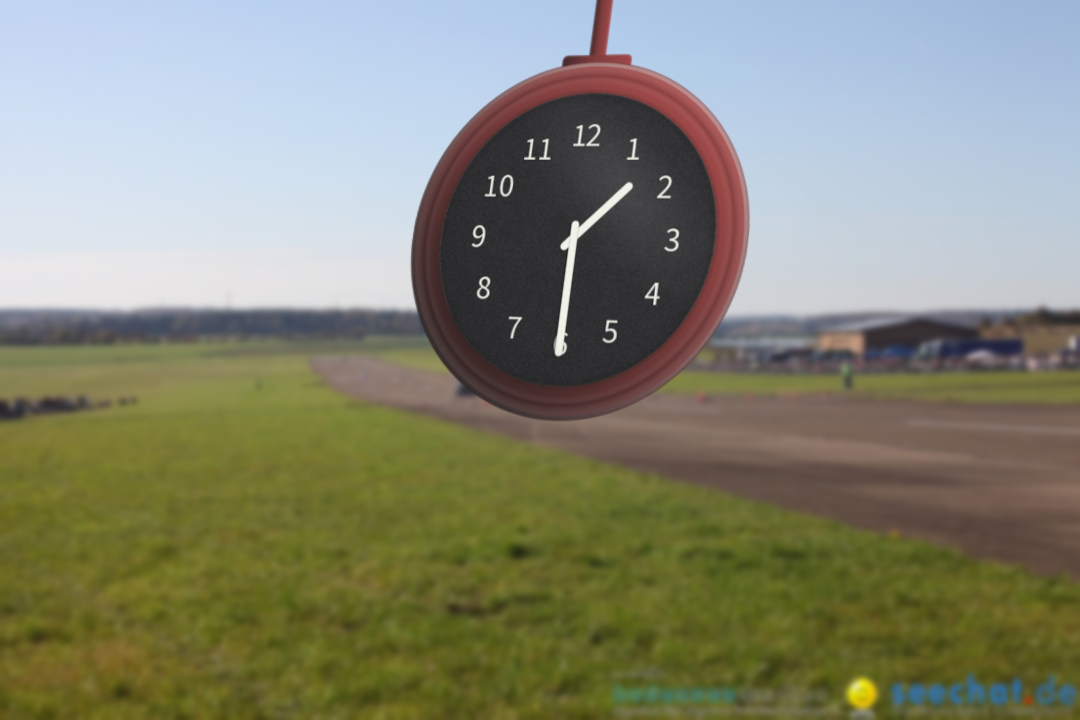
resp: 1h30
